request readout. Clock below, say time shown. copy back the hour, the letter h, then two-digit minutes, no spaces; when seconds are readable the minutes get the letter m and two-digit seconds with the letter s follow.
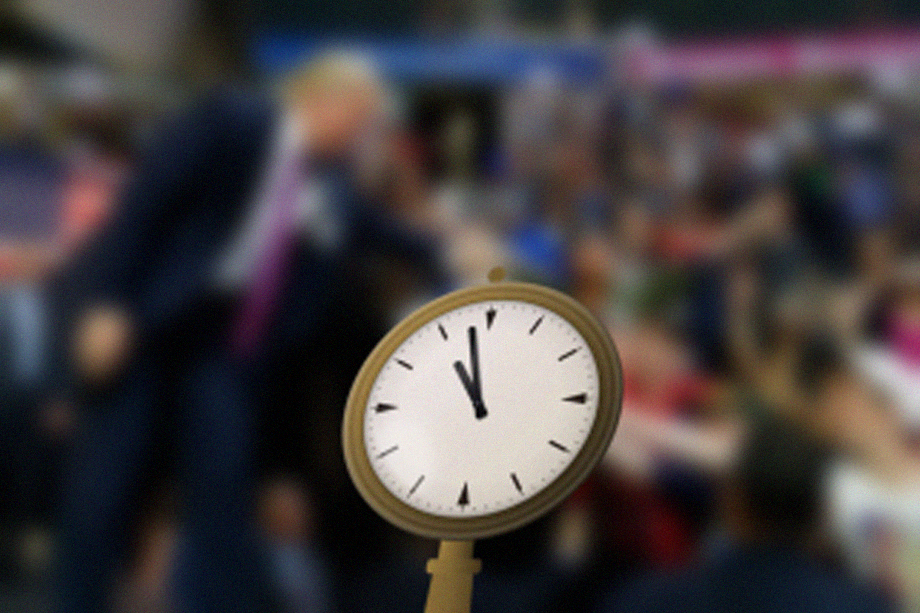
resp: 10h58
